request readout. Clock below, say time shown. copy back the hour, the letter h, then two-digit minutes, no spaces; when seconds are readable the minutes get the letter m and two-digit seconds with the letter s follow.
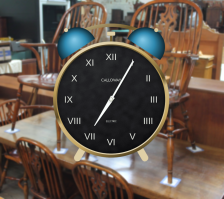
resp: 7h05
